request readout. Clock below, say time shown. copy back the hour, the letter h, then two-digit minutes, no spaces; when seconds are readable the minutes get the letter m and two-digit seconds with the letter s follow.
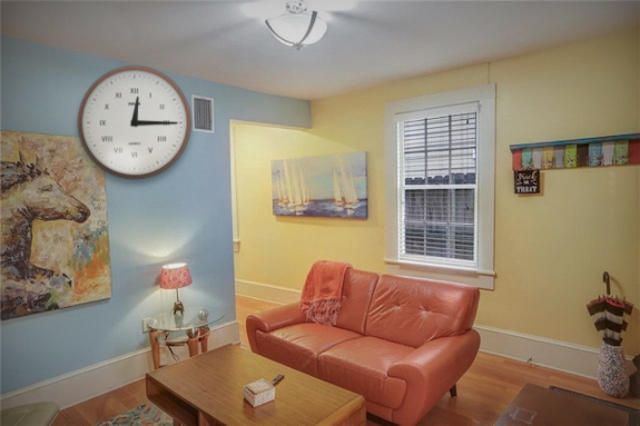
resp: 12h15
